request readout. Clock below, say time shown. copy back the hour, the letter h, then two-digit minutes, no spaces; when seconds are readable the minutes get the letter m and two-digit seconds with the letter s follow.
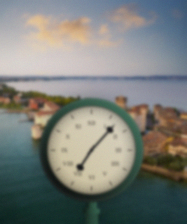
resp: 7h07
